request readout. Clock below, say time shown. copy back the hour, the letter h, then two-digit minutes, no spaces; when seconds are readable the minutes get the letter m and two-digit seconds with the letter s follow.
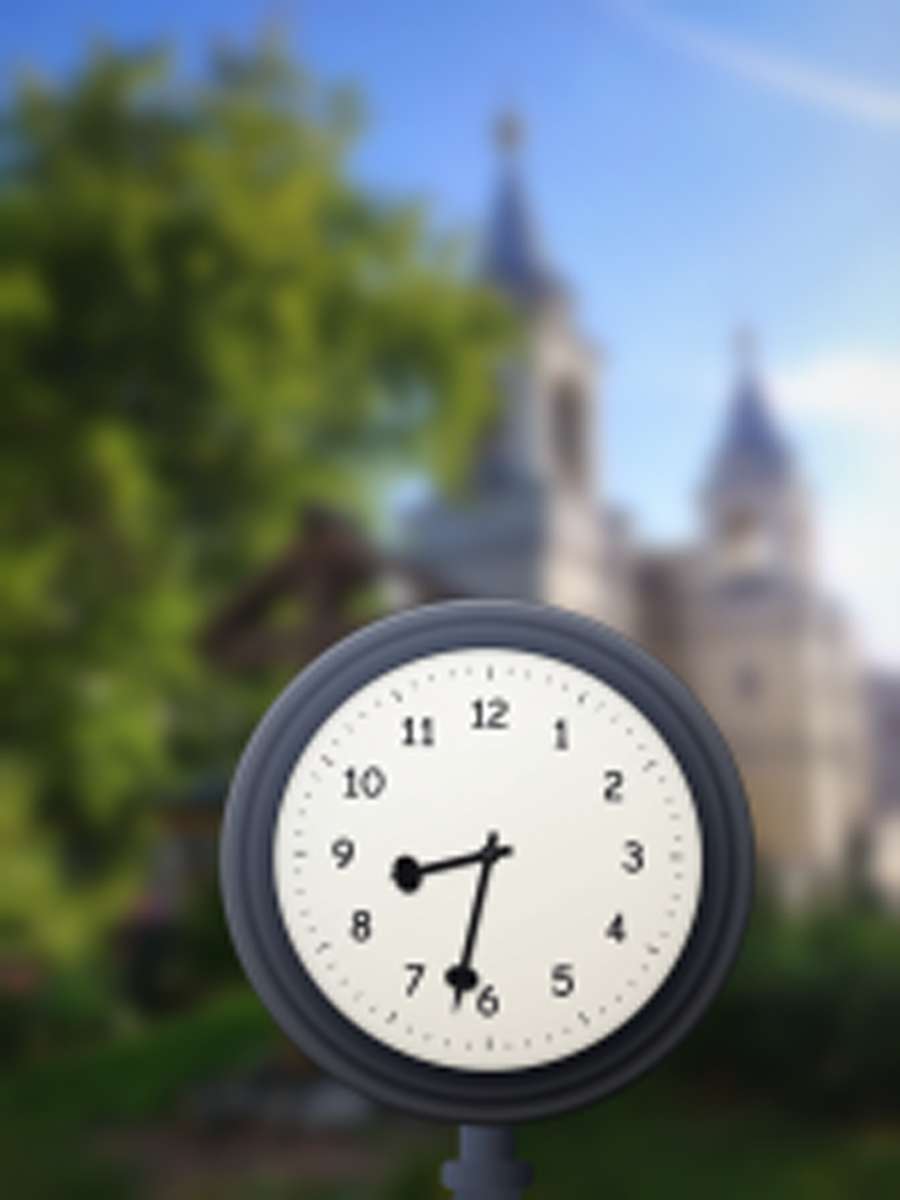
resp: 8h32
